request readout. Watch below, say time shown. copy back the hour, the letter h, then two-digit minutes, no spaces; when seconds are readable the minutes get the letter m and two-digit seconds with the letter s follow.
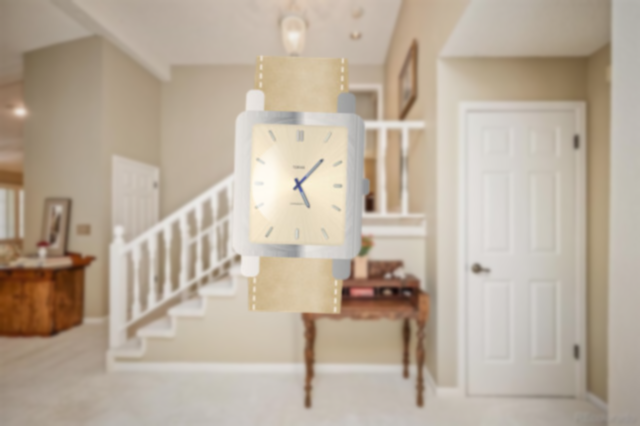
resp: 5h07
